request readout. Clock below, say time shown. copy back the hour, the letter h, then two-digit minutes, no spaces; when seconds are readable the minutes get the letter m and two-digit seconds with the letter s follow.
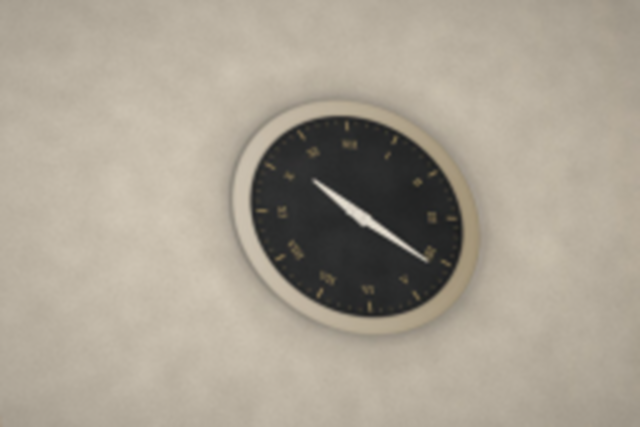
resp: 10h21
